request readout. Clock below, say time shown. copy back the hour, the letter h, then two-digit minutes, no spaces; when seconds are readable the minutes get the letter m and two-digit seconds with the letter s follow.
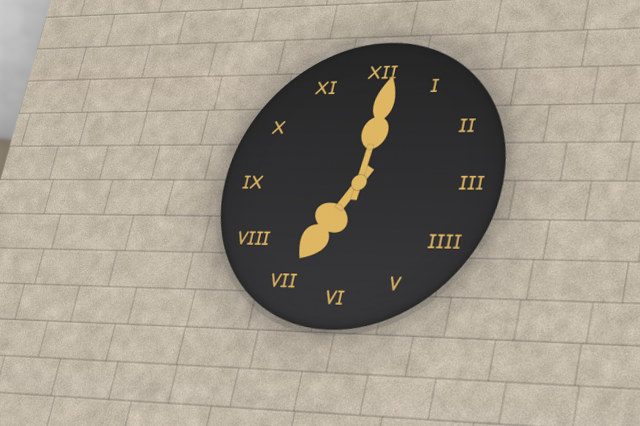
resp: 7h01
